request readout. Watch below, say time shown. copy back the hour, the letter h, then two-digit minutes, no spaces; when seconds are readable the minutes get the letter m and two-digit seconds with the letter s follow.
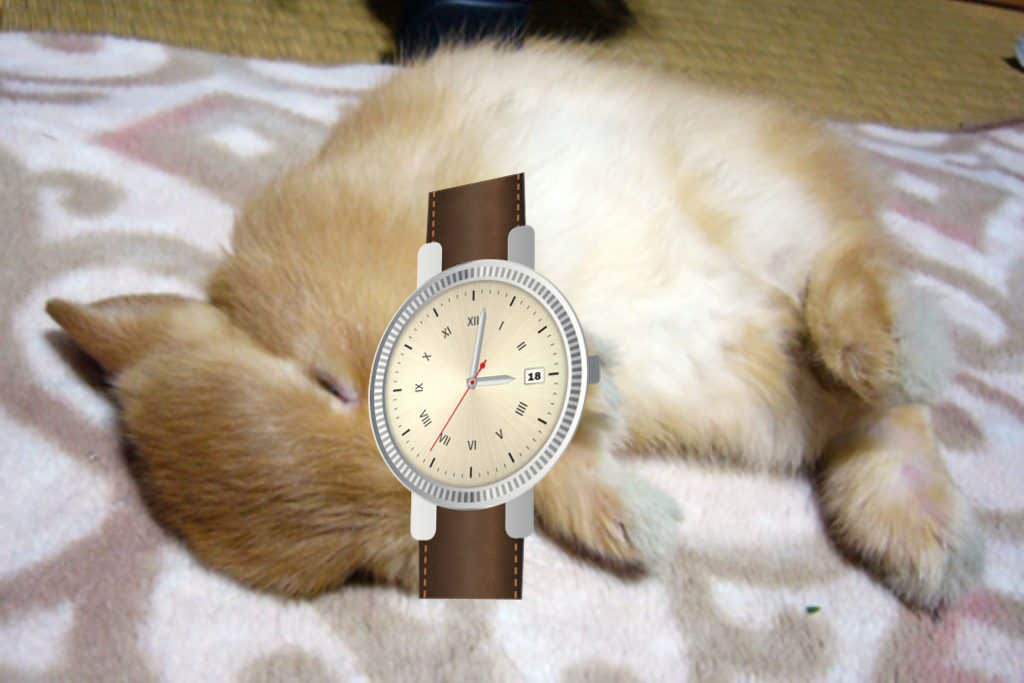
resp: 3h01m36s
